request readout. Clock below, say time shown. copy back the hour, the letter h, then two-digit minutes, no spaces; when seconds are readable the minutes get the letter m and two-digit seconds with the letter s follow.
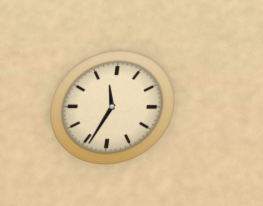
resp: 11h34
